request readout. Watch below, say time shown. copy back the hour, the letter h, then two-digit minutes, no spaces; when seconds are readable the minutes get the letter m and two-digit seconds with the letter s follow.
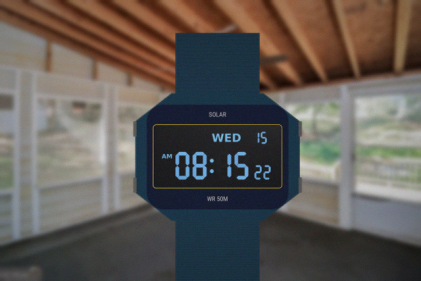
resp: 8h15m22s
